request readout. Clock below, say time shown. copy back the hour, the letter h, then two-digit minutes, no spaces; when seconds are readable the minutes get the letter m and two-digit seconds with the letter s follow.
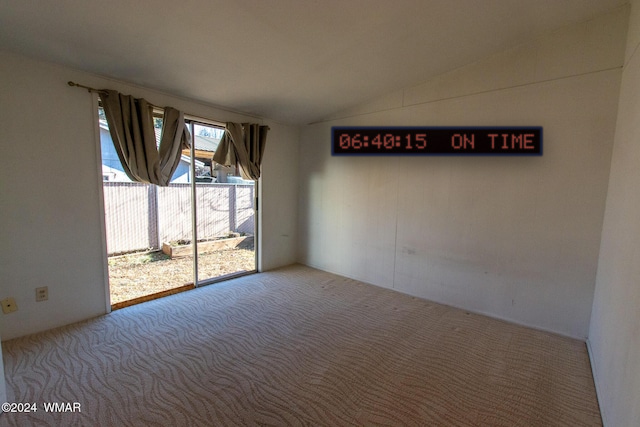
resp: 6h40m15s
